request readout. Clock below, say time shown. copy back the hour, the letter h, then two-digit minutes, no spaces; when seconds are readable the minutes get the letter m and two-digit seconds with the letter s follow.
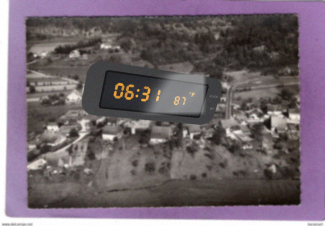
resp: 6h31
